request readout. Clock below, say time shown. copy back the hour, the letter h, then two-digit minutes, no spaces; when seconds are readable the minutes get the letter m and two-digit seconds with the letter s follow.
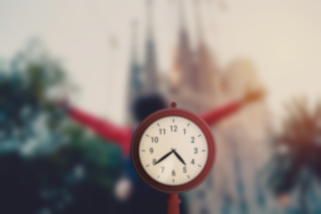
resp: 4h39
